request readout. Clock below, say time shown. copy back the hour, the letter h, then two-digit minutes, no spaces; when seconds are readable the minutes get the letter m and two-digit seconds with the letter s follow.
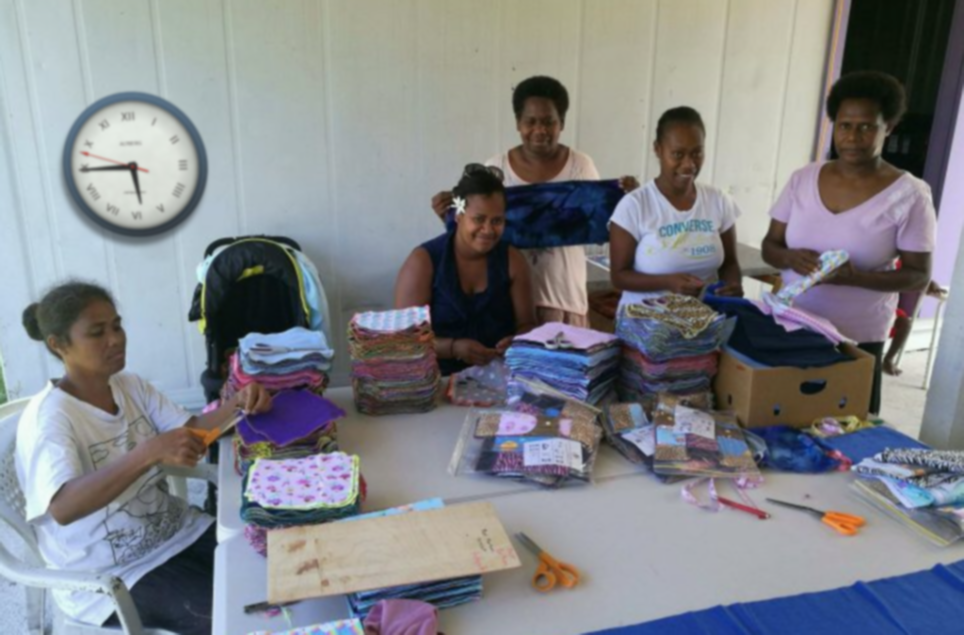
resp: 5h44m48s
